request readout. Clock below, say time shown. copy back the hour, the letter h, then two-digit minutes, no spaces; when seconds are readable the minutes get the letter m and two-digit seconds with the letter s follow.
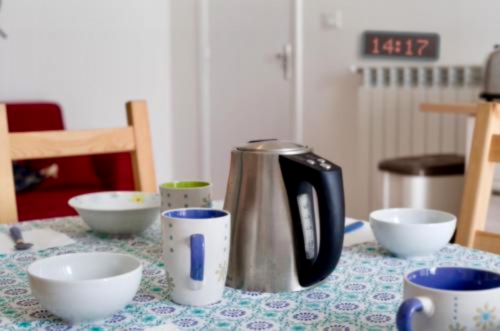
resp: 14h17
